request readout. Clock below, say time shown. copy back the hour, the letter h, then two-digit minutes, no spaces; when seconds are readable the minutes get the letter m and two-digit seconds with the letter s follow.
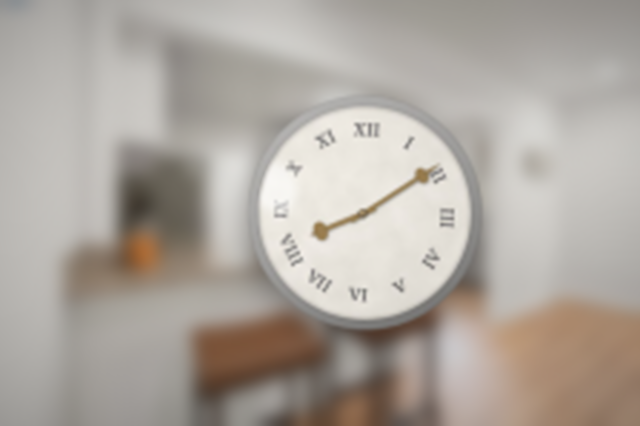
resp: 8h09
